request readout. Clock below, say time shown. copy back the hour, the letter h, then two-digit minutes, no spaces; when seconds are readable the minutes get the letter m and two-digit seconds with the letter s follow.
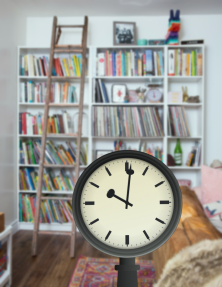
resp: 10h01
